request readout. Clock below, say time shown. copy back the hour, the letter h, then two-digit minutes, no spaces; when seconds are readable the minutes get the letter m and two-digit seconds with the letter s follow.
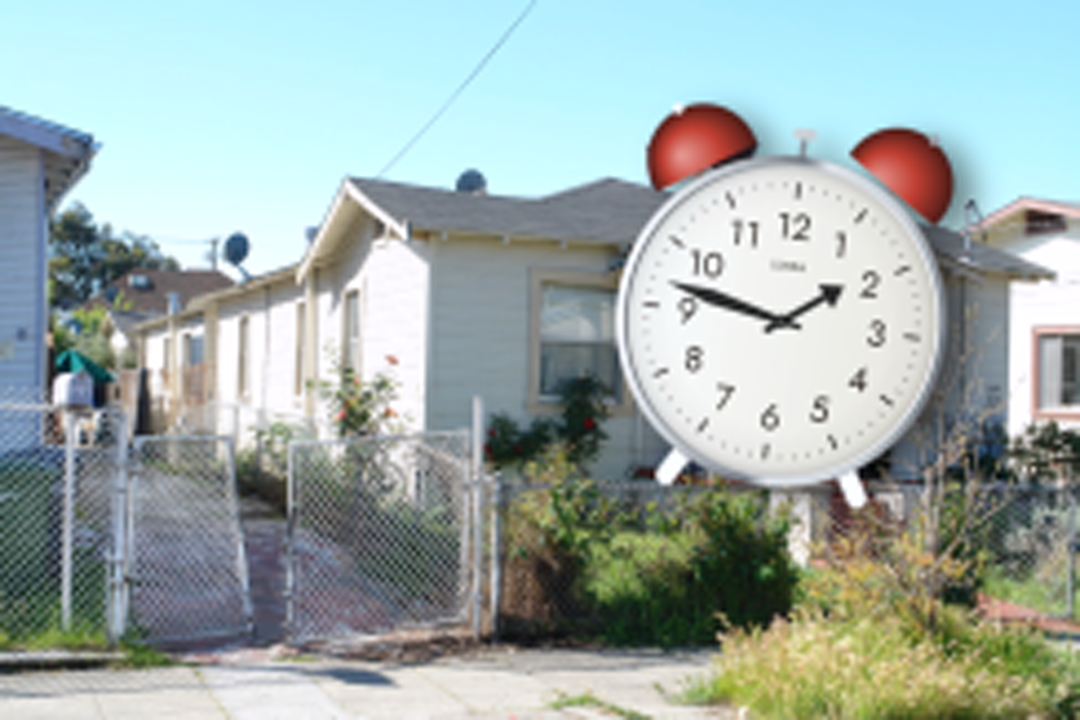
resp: 1h47
